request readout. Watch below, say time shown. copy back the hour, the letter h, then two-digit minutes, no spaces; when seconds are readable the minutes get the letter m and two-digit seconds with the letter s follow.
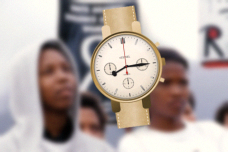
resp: 8h15
